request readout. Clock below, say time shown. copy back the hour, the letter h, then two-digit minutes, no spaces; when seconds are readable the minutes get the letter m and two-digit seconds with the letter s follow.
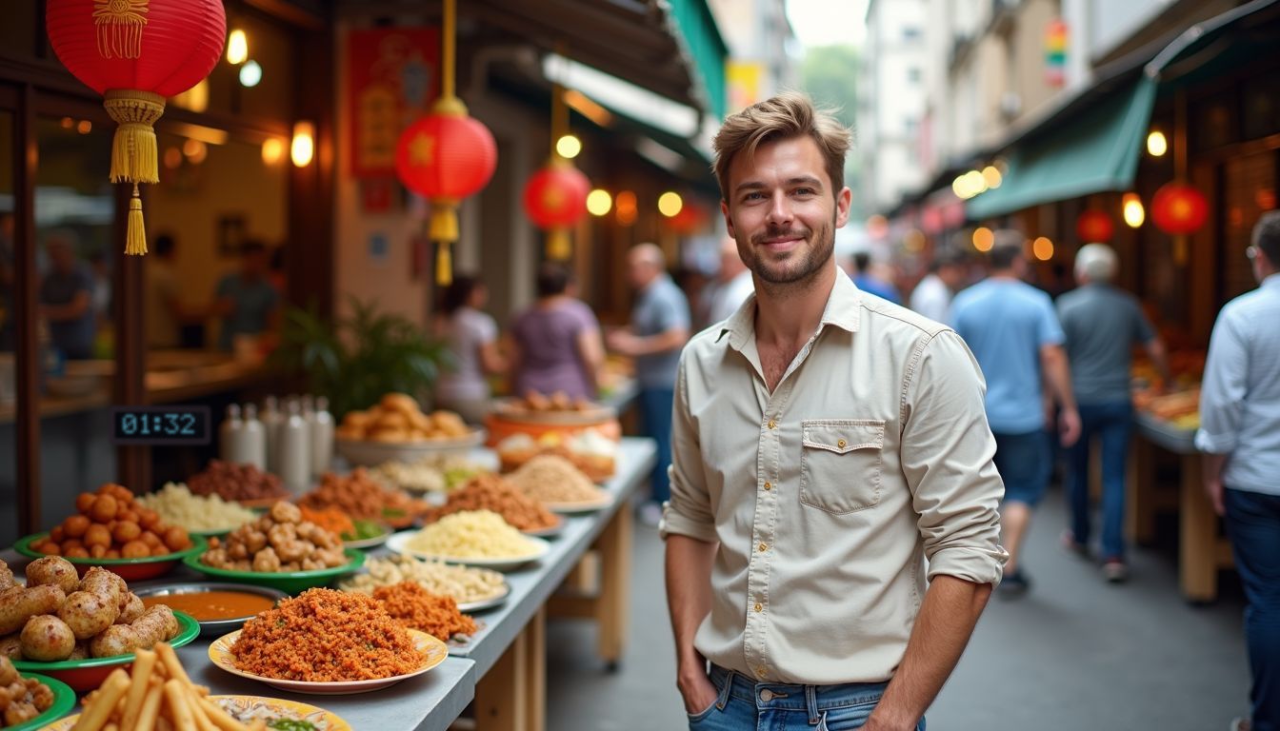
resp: 1h32
